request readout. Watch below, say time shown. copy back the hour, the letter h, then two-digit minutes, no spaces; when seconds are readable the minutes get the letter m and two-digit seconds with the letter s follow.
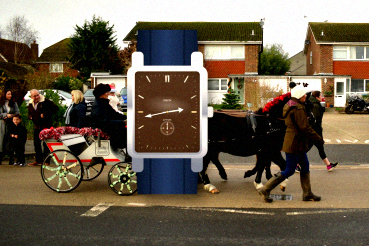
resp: 2h43
